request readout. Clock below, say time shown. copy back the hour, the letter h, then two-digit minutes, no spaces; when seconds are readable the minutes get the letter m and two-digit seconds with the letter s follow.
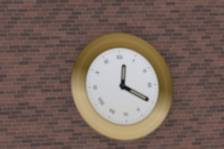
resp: 12h20
